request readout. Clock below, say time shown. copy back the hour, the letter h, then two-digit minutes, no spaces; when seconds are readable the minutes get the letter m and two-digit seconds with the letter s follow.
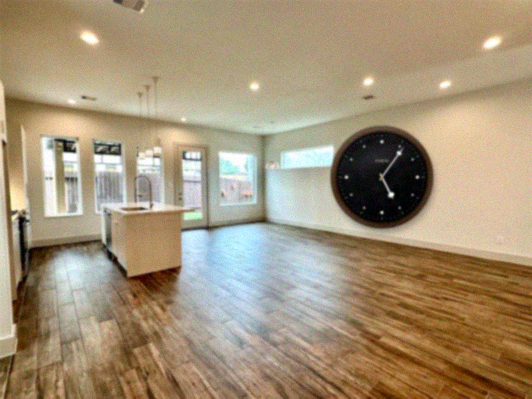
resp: 5h06
